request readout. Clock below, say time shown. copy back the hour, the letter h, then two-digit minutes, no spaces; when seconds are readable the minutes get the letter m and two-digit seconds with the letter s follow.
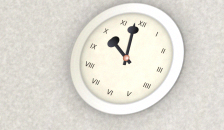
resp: 9h58
